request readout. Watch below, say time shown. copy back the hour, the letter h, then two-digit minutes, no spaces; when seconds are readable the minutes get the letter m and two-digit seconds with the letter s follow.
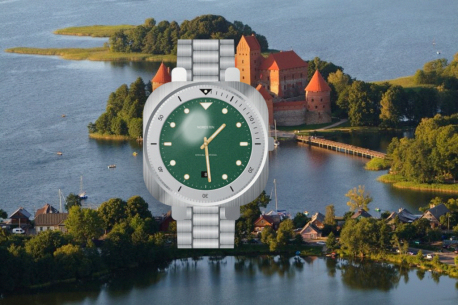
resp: 1h29
